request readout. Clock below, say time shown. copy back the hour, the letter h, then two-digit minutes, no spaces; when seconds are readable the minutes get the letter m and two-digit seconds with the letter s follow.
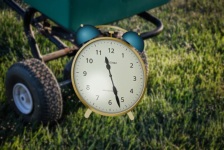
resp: 11h27
